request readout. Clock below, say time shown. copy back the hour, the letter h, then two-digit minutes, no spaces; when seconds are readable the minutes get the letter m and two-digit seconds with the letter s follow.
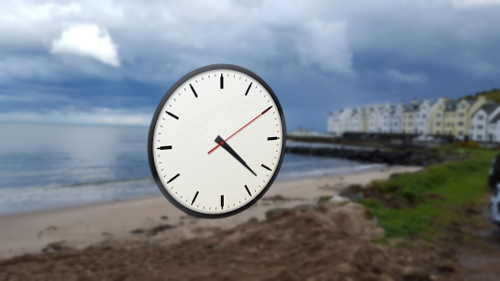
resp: 4h22m10s
